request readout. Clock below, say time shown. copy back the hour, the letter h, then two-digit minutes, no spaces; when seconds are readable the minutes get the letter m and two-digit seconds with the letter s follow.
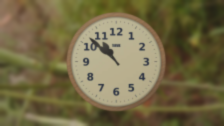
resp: 10h52
